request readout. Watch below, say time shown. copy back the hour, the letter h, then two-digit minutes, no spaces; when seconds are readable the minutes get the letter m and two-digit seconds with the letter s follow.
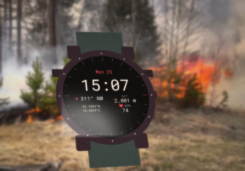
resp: 15h07
